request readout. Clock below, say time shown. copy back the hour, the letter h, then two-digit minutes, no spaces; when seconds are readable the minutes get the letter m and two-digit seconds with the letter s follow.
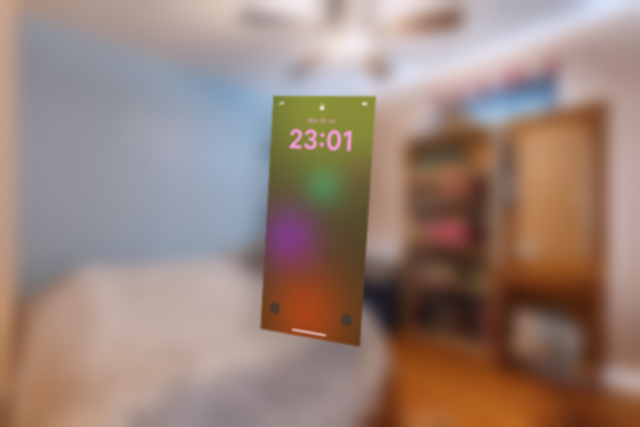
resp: 23h01
